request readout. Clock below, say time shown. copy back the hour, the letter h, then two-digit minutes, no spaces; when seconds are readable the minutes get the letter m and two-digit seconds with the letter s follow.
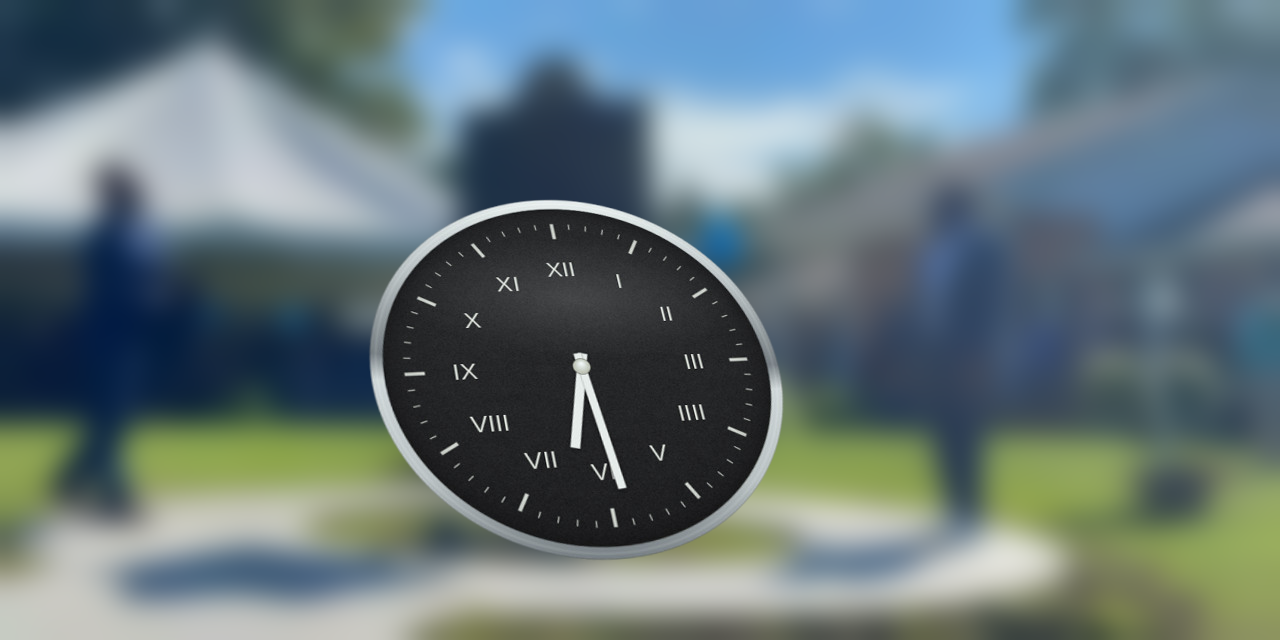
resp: 6h29
